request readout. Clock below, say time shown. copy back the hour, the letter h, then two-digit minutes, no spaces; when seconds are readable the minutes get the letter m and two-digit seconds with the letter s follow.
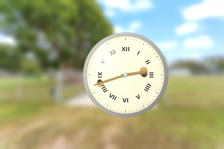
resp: 2h42
